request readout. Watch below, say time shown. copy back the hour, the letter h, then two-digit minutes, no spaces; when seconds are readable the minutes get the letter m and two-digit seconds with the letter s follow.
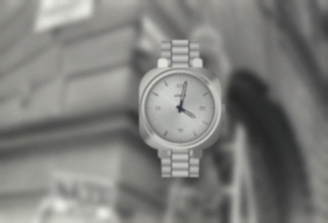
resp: 4h02
